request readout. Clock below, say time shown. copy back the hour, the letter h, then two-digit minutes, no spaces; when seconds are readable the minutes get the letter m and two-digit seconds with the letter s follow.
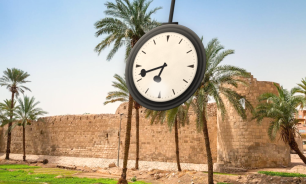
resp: 6h42
